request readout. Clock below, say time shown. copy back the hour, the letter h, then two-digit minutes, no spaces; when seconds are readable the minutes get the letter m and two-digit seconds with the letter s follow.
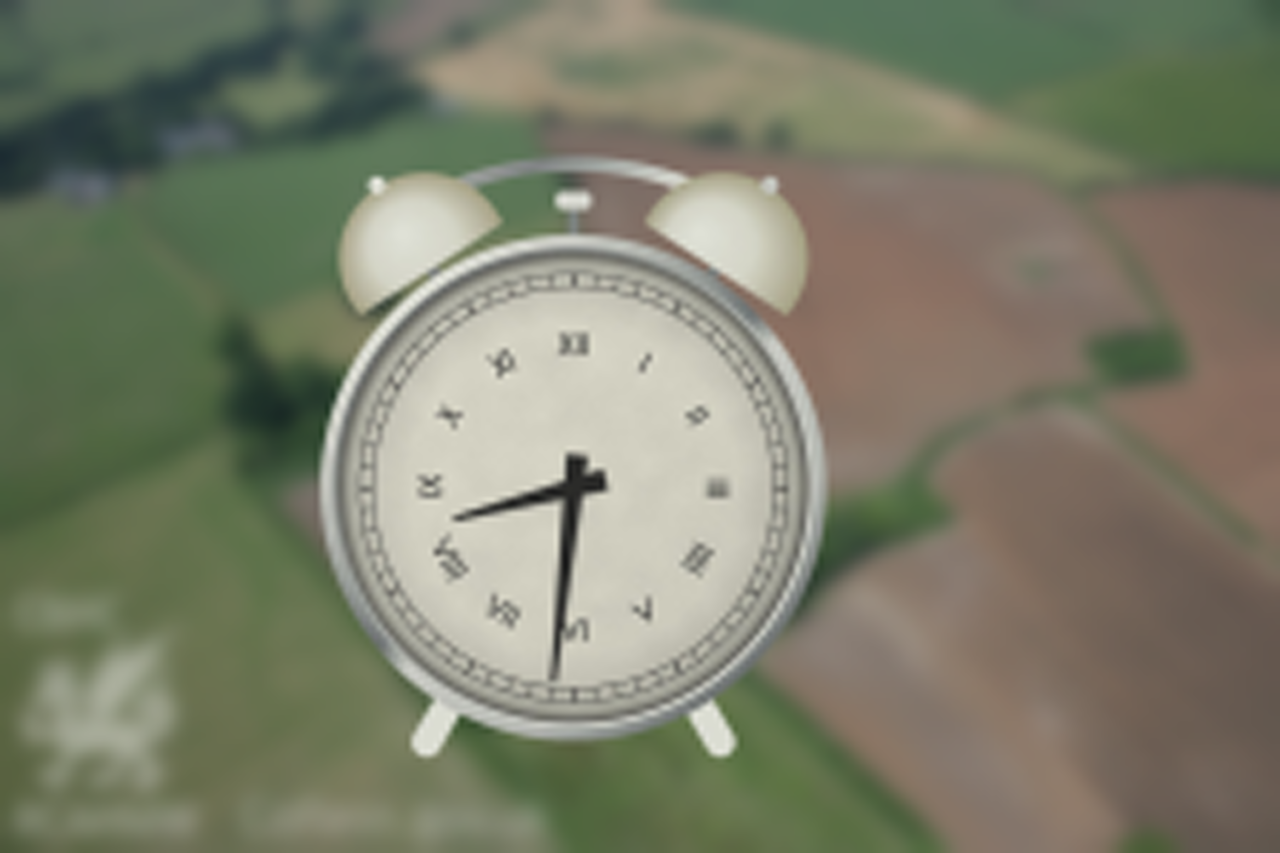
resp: 8h31
